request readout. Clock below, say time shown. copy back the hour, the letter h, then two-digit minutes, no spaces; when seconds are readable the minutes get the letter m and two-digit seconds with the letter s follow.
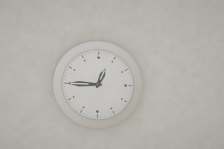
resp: 12h45
